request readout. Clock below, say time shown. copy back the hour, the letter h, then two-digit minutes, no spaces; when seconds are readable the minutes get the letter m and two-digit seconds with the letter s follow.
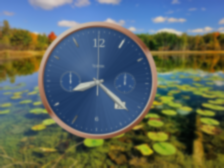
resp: 8h22
